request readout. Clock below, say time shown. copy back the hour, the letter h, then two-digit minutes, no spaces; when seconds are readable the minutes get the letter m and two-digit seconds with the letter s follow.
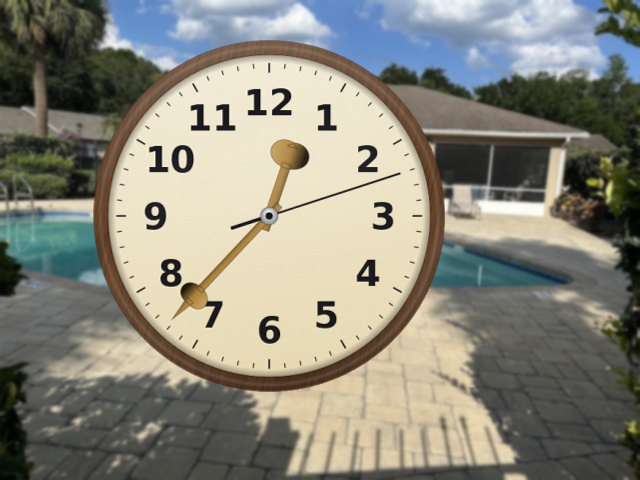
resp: 12h37m12s
